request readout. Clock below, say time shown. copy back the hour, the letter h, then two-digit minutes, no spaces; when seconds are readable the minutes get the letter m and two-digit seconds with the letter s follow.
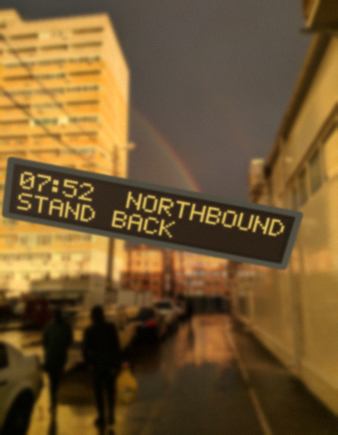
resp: 7h52
